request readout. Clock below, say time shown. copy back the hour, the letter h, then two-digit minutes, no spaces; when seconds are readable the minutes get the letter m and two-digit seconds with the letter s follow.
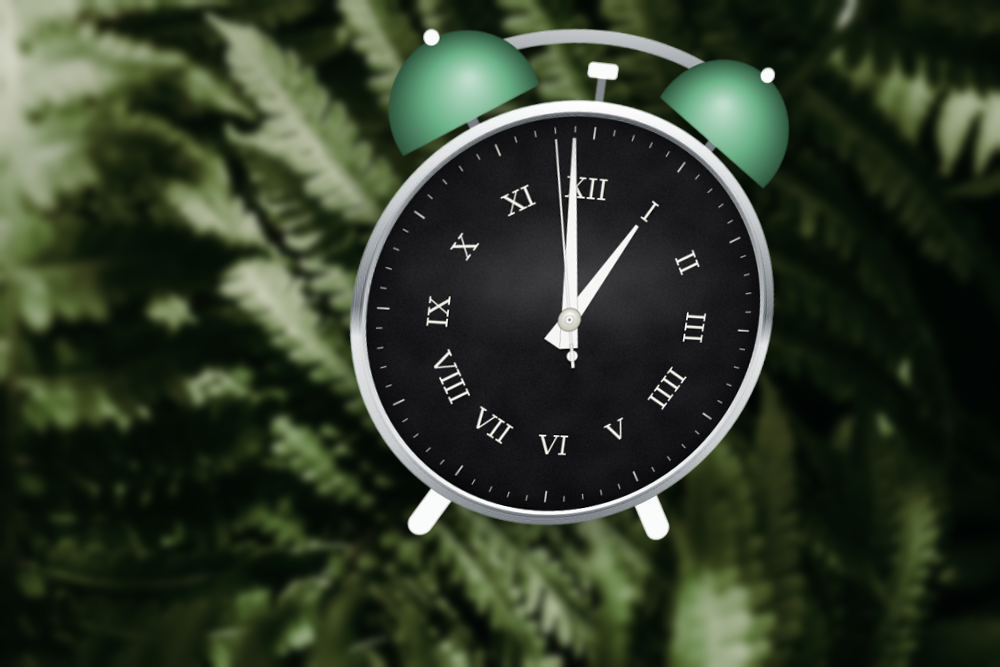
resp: 12h58m58s
